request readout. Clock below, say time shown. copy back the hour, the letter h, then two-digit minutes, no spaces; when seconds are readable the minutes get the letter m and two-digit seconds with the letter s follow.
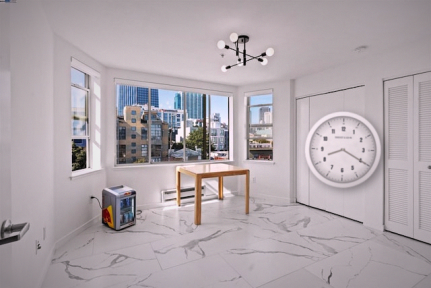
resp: 8h20
